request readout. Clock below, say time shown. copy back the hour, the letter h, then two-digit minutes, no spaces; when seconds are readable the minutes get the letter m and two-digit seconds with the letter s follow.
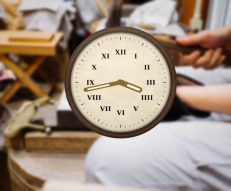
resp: 3h43
